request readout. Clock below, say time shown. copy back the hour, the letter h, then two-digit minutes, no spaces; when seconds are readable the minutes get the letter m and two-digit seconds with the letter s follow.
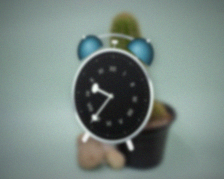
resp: 9h36
